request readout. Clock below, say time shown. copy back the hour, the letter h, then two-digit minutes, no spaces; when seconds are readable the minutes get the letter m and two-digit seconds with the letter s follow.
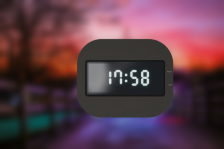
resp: 17h58
